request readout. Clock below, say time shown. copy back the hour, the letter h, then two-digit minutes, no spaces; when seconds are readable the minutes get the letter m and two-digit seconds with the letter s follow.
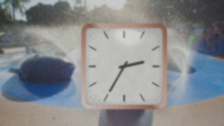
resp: 2h35
